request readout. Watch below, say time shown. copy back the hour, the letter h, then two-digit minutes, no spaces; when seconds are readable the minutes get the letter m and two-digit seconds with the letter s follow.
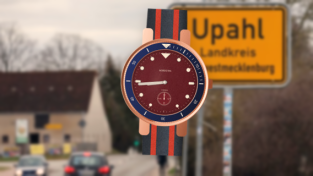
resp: 8h44
